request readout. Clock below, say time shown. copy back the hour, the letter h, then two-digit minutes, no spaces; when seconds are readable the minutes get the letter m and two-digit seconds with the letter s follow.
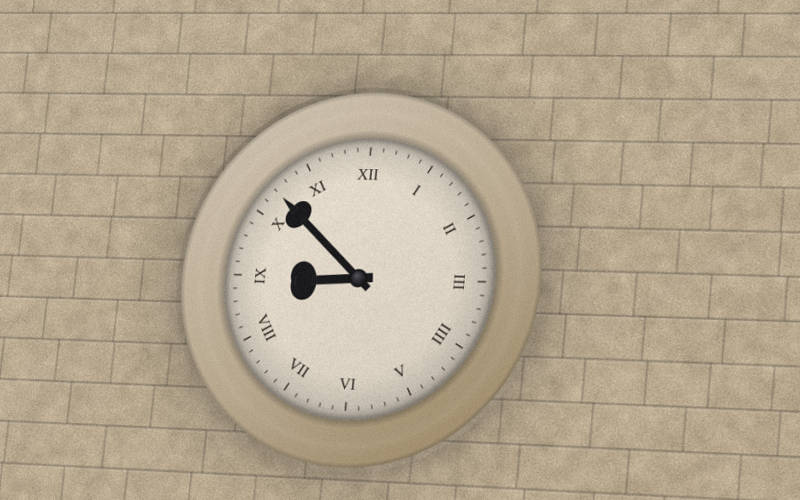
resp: 8h52
